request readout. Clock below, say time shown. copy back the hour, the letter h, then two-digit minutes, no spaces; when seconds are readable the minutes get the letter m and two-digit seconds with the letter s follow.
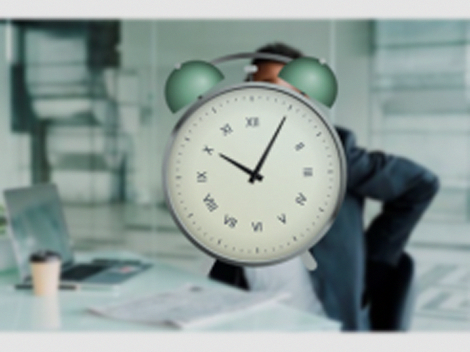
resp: 10h05
